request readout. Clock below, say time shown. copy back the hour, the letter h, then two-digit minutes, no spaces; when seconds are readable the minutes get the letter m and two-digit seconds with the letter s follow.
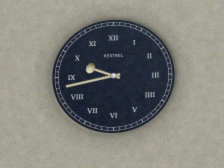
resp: 9h43
